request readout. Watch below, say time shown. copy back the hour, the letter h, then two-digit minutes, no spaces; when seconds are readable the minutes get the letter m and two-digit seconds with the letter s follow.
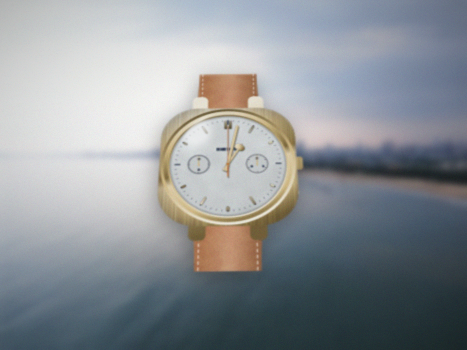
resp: 1h02
